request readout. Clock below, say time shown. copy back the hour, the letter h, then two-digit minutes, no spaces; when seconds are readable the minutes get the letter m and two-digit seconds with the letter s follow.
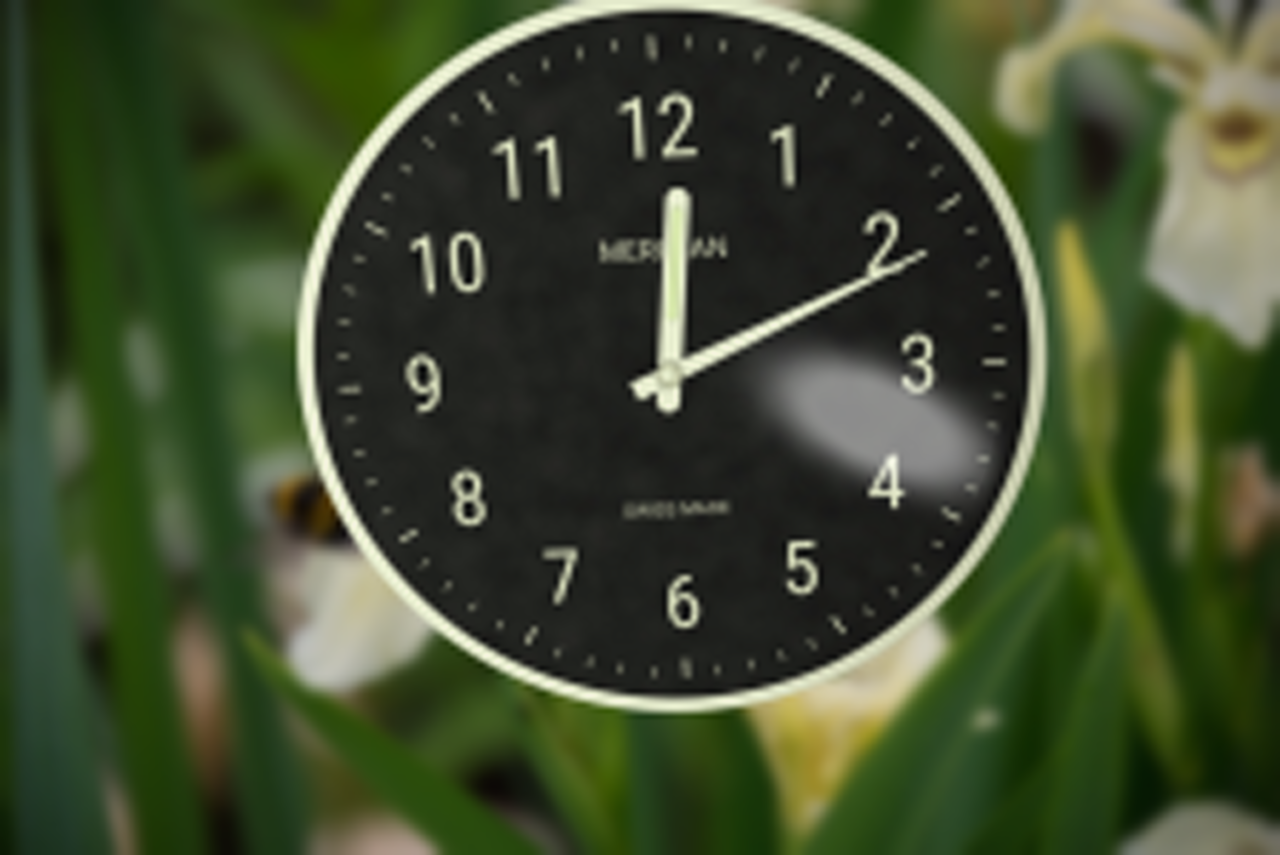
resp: 12h11
